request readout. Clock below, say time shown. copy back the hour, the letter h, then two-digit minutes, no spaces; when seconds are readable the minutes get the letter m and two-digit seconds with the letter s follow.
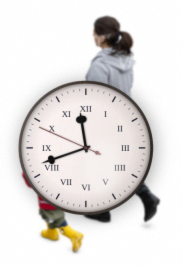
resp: 11h41m49s
